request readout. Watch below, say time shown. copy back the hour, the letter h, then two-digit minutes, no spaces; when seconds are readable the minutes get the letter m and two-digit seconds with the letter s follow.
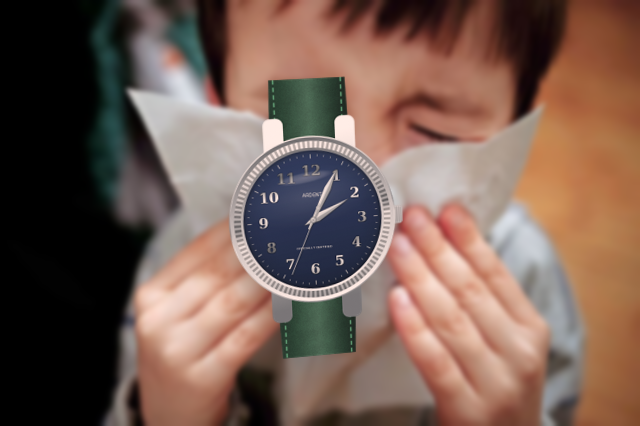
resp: 2h04m34s
